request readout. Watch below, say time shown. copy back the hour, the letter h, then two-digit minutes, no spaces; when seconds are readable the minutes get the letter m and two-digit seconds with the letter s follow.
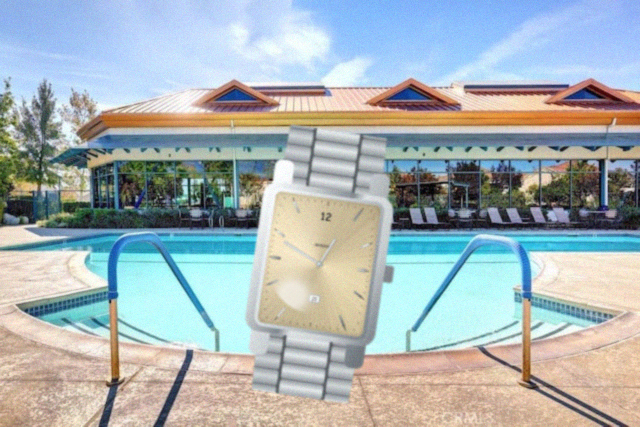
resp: 12h49
